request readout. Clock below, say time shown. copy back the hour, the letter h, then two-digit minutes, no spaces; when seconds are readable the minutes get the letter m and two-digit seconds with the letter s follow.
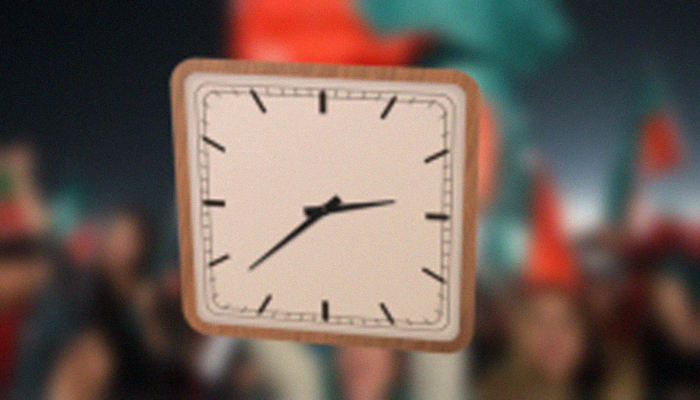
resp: 2h38
